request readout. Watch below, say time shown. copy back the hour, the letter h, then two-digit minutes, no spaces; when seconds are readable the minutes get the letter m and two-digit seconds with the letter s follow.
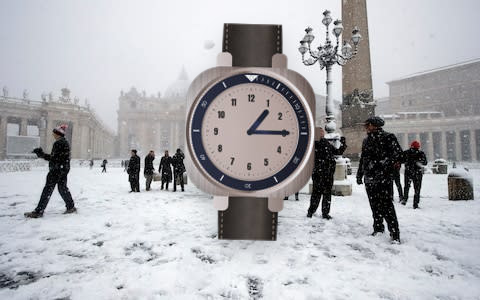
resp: 1h15
